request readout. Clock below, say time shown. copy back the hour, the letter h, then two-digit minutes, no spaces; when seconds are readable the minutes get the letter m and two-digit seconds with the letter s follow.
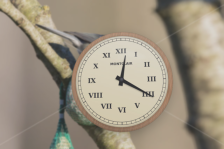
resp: 12h20
